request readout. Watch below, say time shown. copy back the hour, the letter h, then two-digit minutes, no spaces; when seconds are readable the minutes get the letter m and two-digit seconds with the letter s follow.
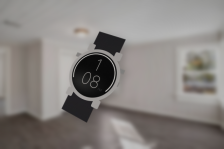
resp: 1h08
